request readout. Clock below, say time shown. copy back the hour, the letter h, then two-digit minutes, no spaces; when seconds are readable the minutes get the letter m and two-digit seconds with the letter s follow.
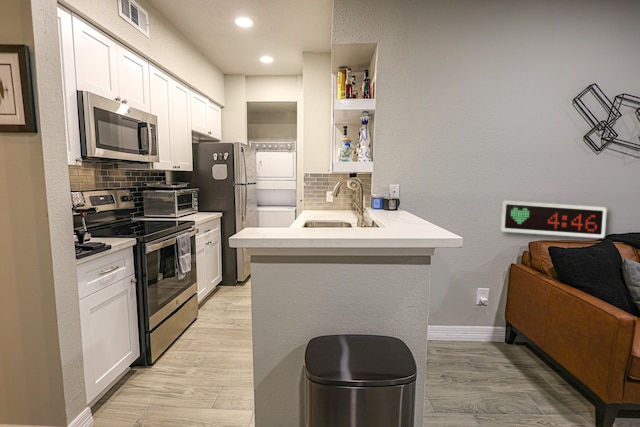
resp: 4h46
